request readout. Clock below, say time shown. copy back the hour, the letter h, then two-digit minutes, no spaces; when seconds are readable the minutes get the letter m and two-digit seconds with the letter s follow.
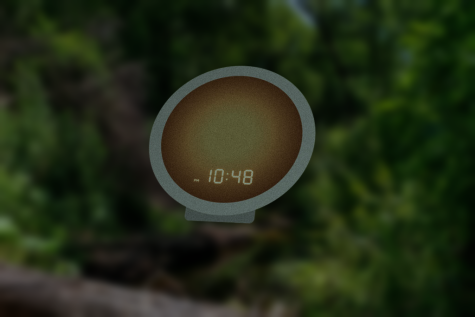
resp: 10h48
